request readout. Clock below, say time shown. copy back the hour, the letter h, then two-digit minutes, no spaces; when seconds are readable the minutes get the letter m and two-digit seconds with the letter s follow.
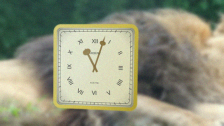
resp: 11h03
